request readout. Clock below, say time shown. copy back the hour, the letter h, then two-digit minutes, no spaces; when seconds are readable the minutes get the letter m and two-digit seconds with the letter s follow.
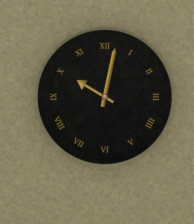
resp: 10h02
